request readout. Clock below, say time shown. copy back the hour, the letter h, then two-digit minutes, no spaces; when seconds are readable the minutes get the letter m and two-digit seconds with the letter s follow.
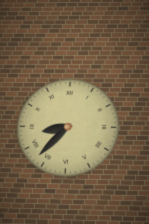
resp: 8h37
